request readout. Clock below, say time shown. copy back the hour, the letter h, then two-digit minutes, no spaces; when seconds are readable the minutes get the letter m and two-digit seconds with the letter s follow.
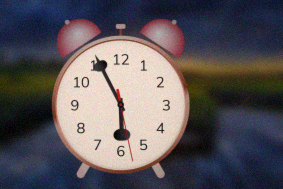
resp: 5h55m28s
